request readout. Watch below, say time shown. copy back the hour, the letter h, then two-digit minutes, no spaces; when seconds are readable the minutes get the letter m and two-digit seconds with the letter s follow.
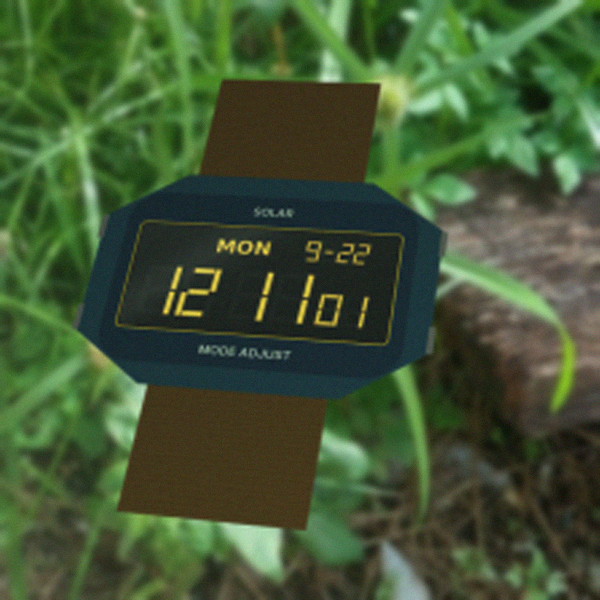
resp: 12h11m01s
